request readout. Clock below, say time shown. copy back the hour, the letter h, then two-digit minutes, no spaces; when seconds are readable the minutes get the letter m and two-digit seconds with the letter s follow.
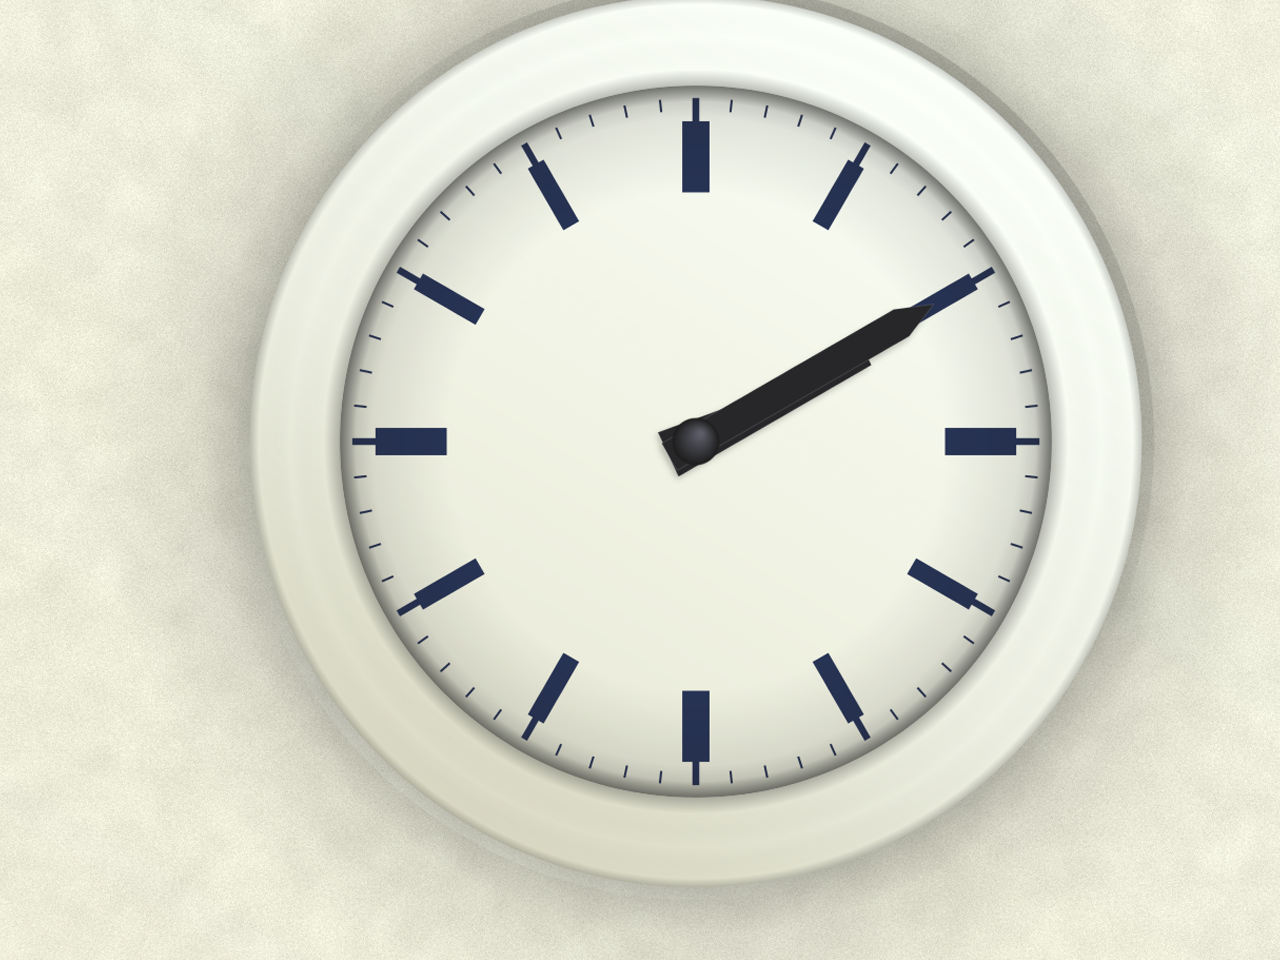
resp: 2h10
